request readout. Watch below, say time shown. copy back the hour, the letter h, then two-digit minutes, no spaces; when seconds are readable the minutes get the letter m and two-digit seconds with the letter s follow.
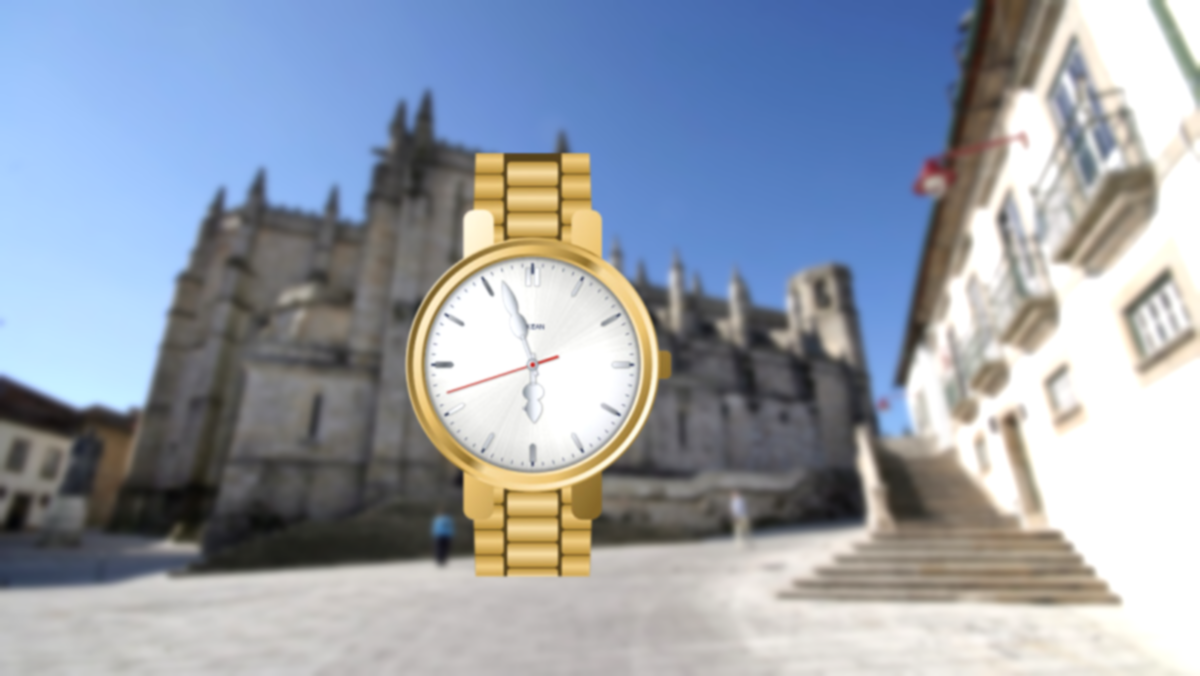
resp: 5h56m42s
